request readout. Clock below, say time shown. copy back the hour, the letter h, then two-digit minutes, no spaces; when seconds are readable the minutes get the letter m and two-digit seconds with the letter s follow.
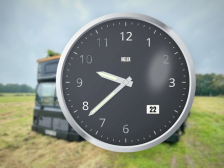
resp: 9h38
